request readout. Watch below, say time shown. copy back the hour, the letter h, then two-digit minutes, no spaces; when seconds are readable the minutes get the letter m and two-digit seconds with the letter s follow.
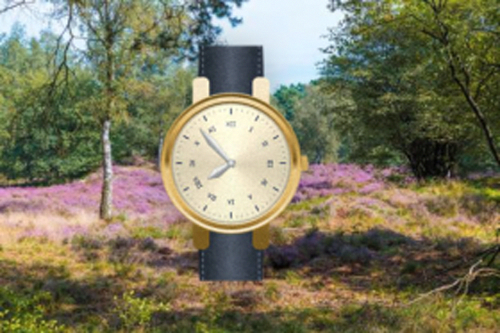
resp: 7h53
